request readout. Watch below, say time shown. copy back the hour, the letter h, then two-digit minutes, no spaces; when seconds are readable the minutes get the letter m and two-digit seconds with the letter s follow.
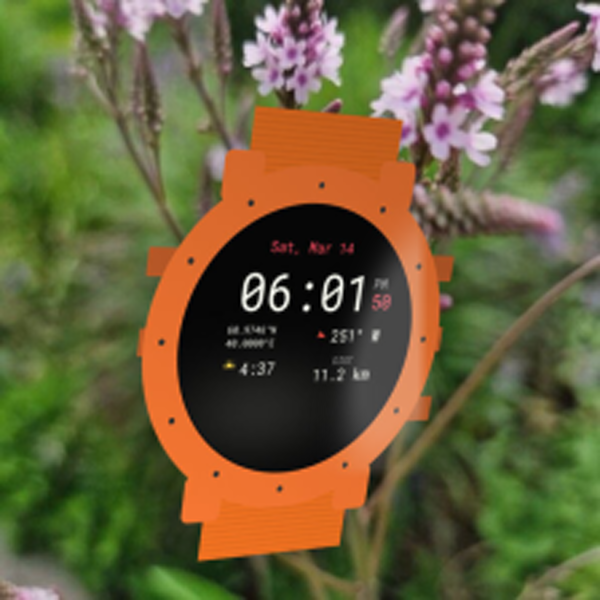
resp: 6h01m50s
